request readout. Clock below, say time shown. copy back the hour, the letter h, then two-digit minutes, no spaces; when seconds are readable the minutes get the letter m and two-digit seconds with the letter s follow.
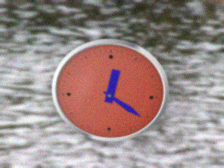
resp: 12h21
